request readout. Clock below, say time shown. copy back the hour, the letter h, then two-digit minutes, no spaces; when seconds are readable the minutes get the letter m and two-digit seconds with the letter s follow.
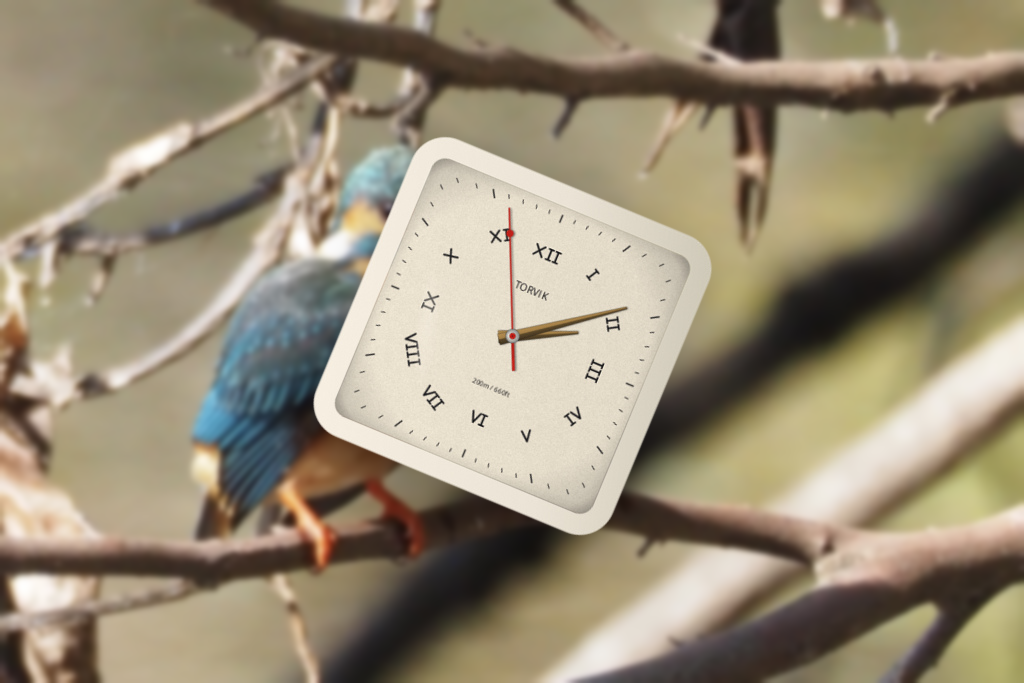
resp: 2h08m56s
